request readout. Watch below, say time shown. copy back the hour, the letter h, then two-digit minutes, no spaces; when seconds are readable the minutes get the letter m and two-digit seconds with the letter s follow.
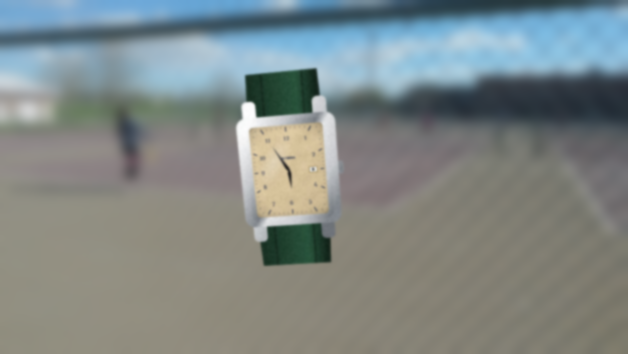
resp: 5h55
